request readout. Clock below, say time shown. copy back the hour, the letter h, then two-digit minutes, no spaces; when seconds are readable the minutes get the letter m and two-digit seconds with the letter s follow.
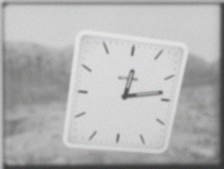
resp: 12h13
